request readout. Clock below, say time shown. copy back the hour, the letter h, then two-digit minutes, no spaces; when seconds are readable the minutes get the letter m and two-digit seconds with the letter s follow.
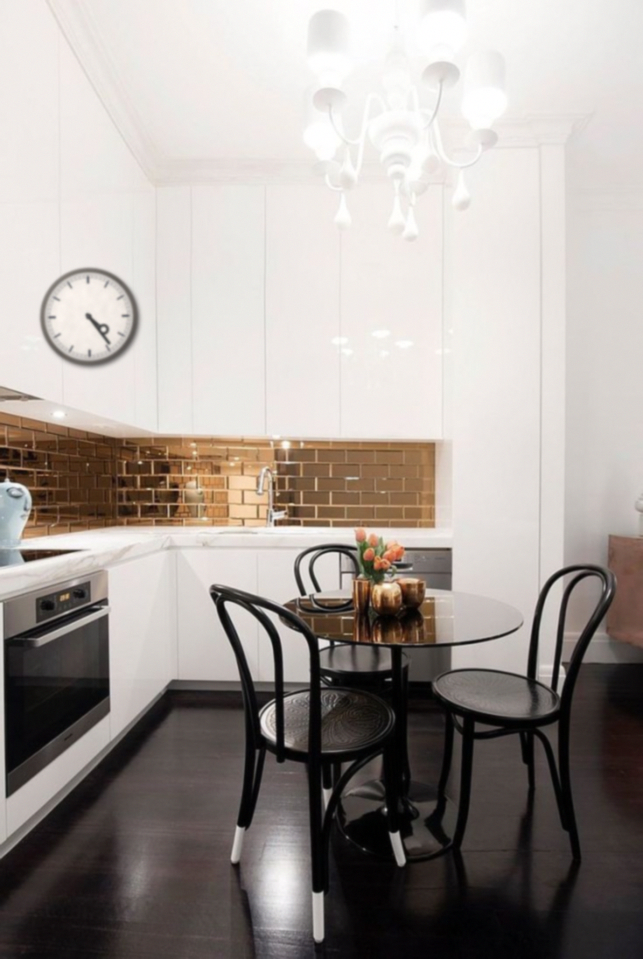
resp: 4h24
